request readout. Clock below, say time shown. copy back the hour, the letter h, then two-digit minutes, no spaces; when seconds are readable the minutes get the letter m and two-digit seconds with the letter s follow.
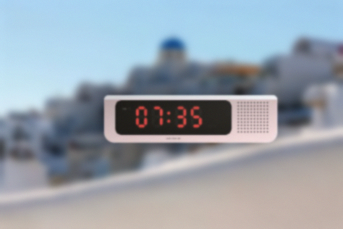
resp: 7h35
